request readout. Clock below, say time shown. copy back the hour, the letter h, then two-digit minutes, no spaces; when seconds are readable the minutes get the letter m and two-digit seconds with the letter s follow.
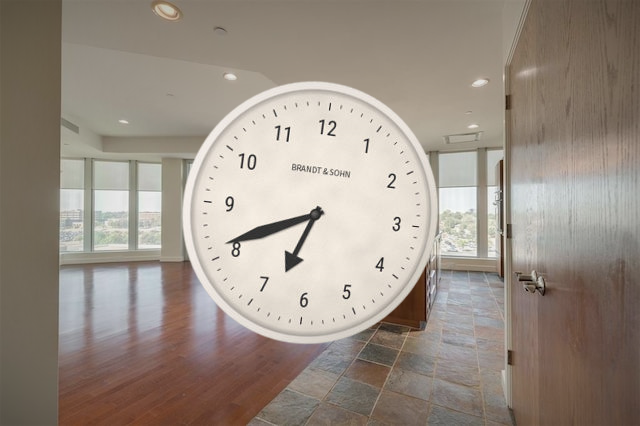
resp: 6h41
